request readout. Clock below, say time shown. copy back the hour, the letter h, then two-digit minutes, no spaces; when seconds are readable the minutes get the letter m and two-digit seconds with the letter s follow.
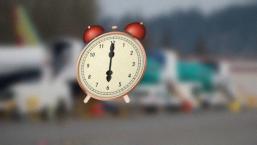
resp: 6h00
